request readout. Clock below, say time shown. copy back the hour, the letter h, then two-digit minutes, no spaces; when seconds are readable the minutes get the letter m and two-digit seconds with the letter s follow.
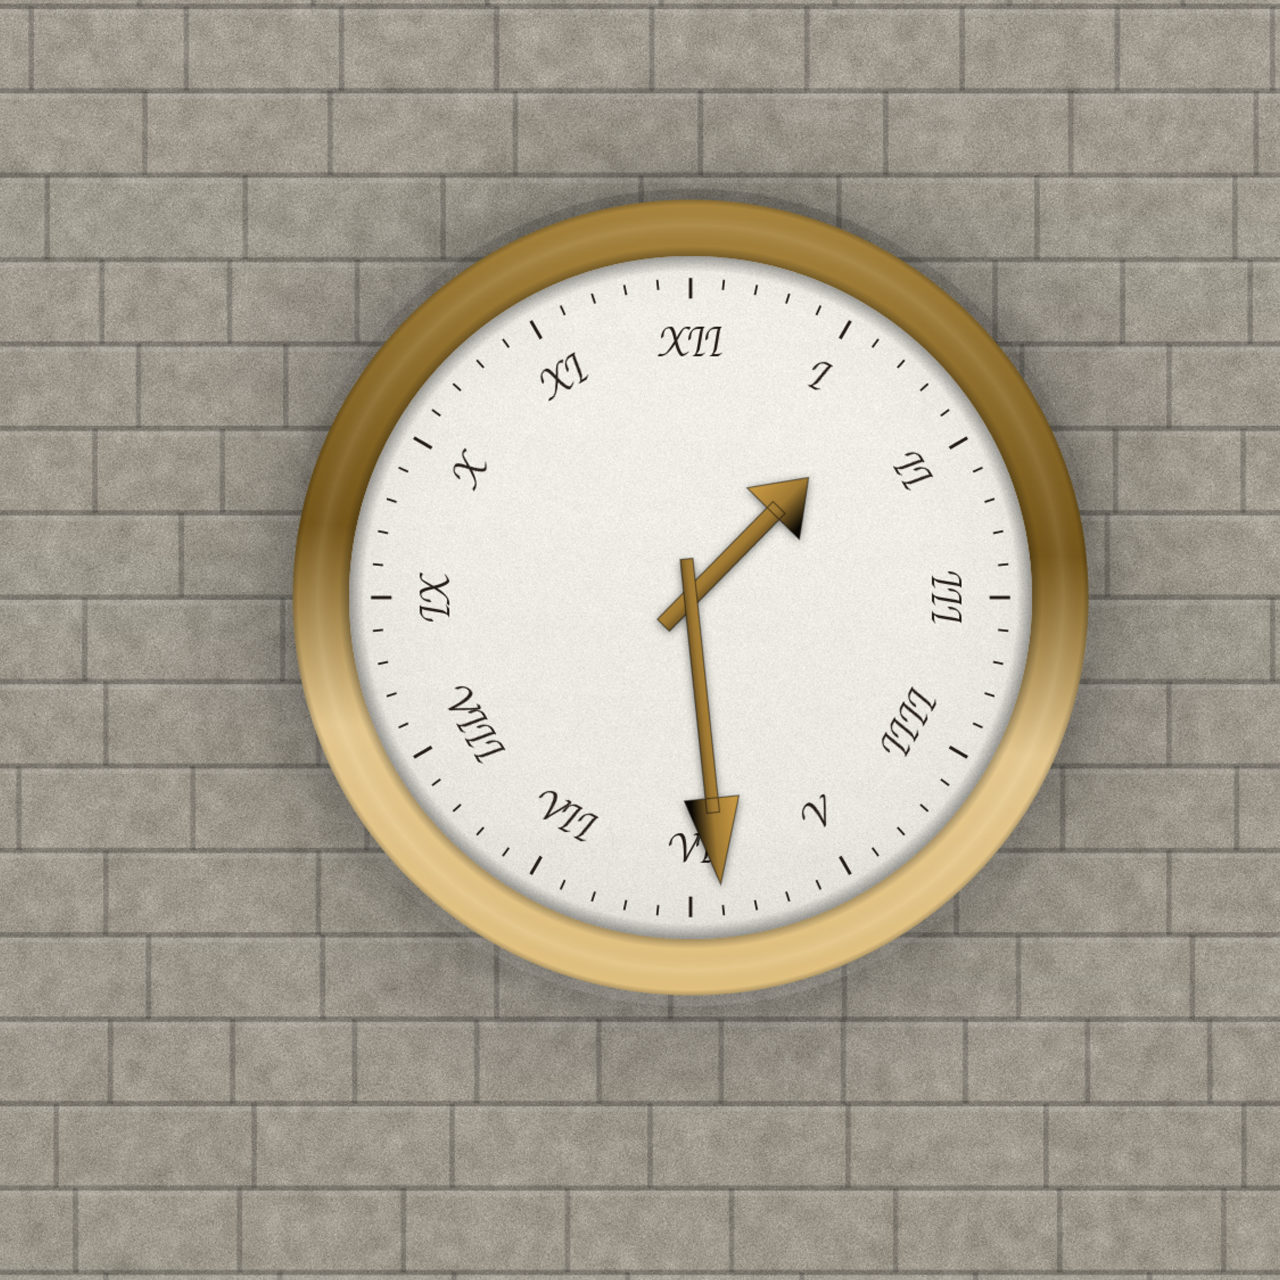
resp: 1h29
